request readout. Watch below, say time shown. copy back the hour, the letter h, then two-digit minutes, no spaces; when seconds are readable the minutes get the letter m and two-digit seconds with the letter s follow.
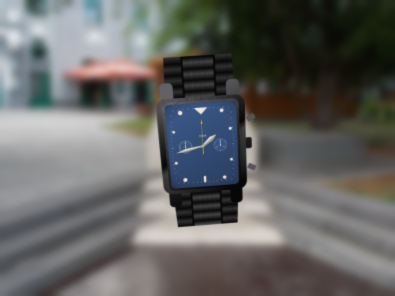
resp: 1h43
